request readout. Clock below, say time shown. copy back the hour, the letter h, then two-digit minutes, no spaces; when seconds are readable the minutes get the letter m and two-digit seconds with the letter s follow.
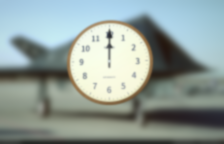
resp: 12h00
